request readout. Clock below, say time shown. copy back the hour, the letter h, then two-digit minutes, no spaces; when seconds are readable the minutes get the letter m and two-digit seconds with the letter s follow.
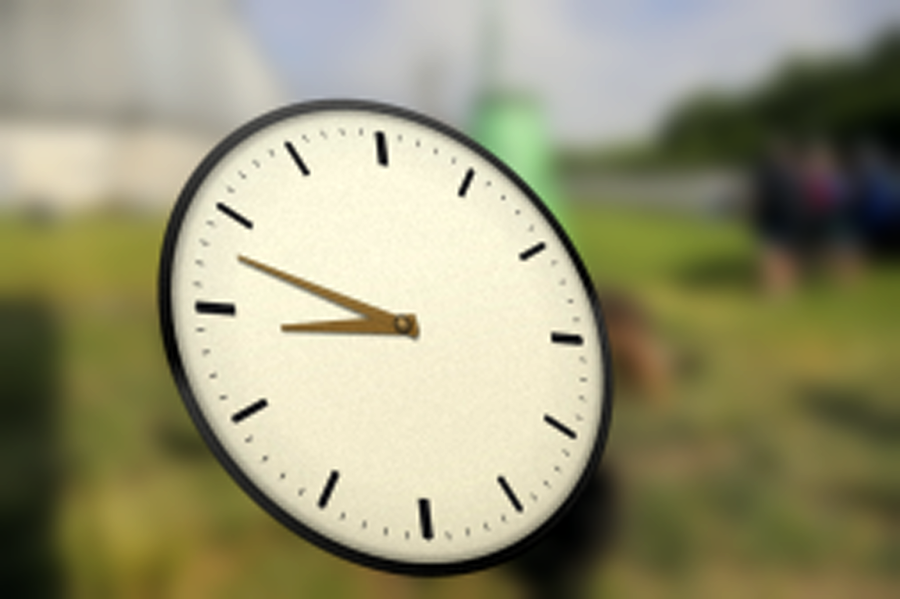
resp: 8h48
